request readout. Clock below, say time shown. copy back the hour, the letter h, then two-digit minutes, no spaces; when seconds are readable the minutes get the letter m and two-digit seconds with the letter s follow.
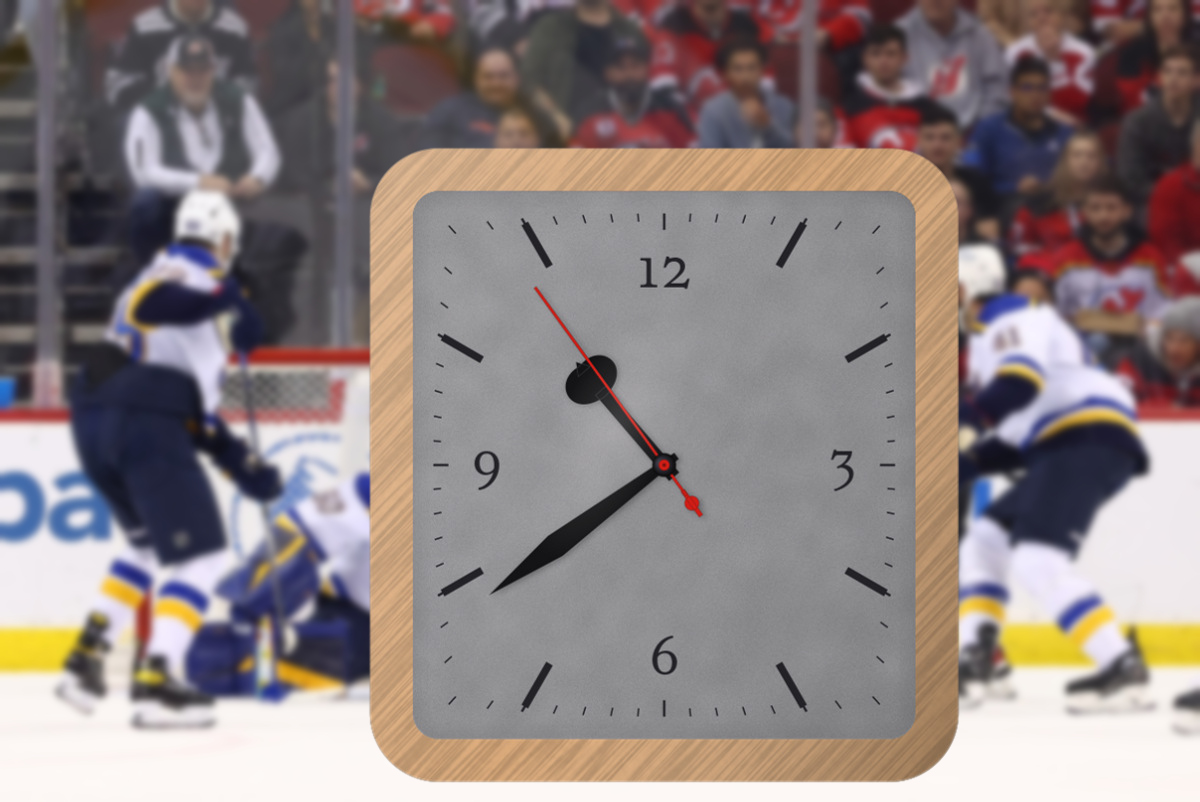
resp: 10h38m54s
